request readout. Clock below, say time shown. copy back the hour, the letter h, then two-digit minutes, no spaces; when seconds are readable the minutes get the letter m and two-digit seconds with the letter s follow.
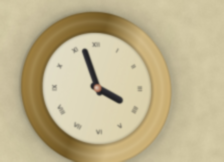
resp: 3h57
